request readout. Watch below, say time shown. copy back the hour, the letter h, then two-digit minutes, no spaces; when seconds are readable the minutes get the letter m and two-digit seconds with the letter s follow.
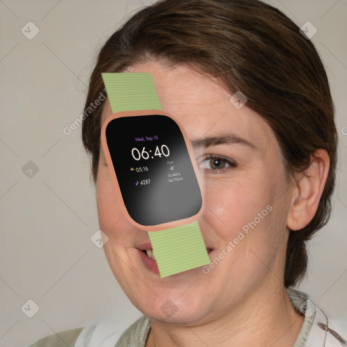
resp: 6h40
